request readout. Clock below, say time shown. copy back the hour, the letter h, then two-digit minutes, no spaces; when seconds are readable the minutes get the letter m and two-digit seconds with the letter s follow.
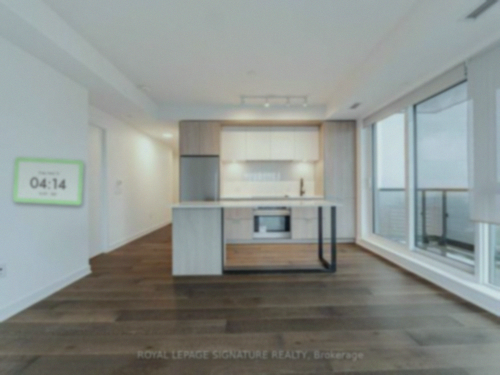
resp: 4h14
